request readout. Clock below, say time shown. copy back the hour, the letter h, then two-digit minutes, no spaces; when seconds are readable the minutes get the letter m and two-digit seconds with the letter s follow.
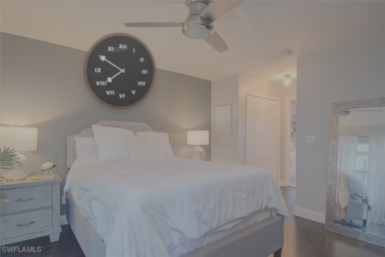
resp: 7h50
